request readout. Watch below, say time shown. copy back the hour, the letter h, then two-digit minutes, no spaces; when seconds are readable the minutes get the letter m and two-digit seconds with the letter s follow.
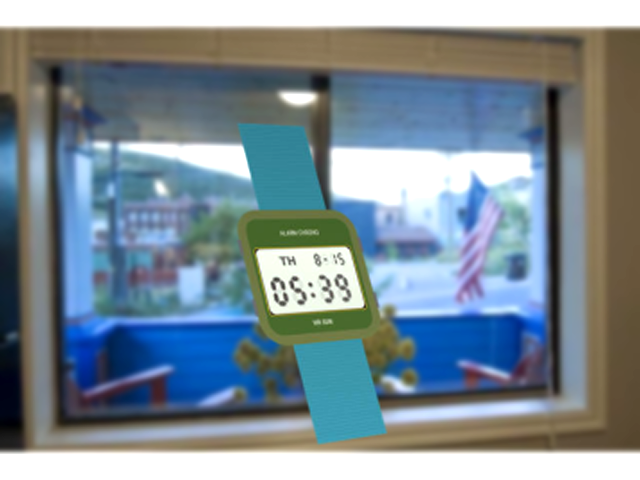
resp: 5h39
